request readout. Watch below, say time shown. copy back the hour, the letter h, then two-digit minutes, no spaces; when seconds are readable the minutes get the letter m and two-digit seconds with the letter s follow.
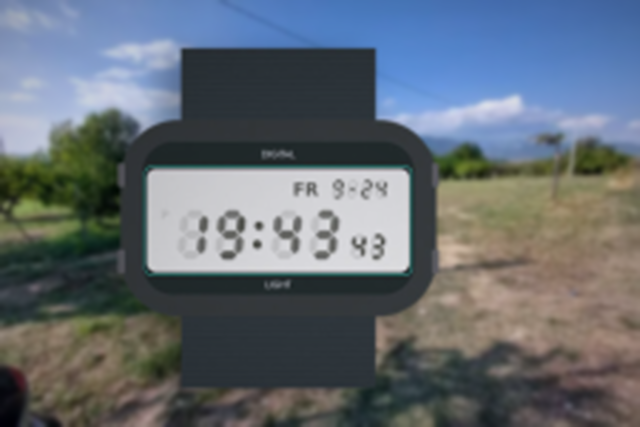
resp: 19h43m43s
